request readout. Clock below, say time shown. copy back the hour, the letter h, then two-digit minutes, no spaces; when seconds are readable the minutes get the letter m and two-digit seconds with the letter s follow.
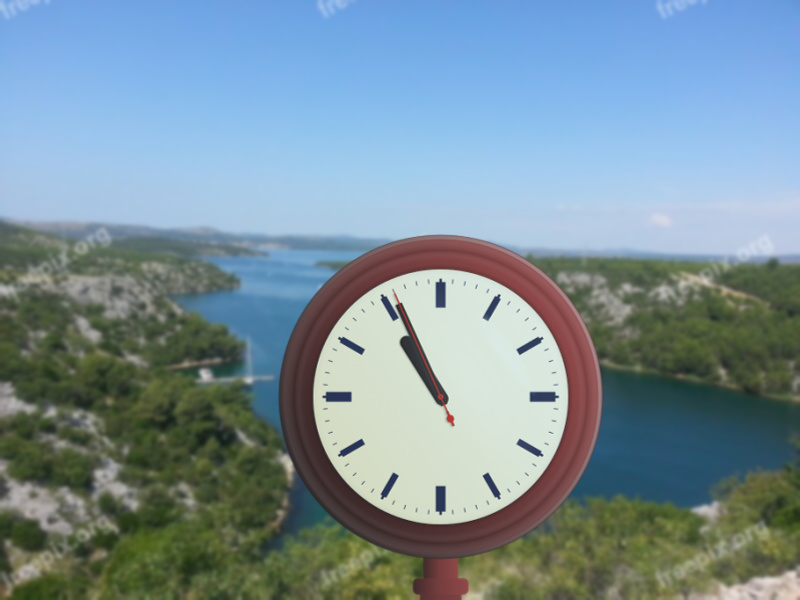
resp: 10h55m56s
